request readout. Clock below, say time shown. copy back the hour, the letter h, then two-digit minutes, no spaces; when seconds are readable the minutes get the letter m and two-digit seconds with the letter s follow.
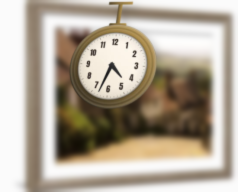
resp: 4h33
